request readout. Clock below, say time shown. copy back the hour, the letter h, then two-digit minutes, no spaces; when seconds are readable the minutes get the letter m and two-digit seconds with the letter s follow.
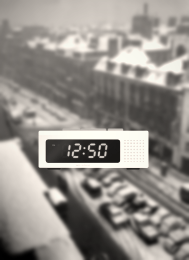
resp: 12h50
